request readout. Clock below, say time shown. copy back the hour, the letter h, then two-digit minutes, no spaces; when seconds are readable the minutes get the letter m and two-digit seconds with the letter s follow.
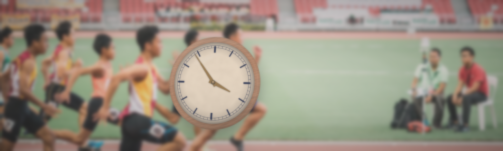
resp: 3h54
